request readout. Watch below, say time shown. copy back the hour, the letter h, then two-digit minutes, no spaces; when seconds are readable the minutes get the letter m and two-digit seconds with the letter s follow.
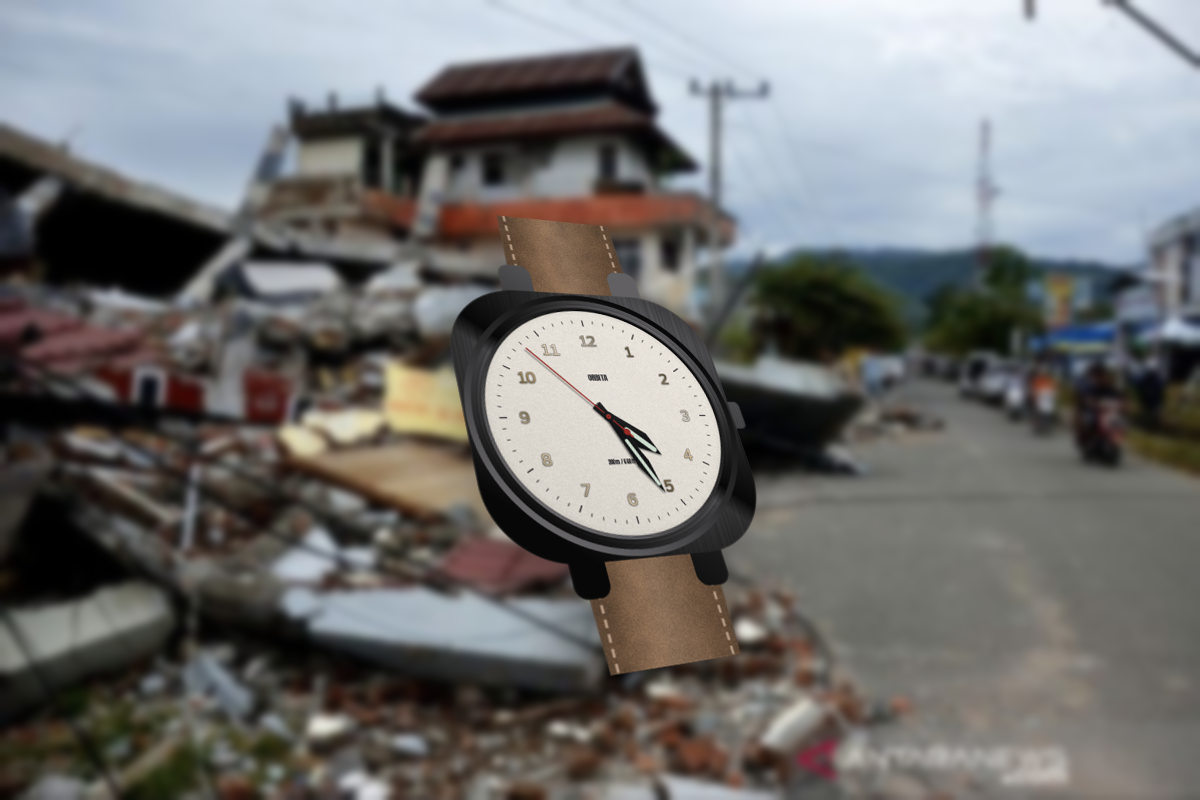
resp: 4h25m53s
